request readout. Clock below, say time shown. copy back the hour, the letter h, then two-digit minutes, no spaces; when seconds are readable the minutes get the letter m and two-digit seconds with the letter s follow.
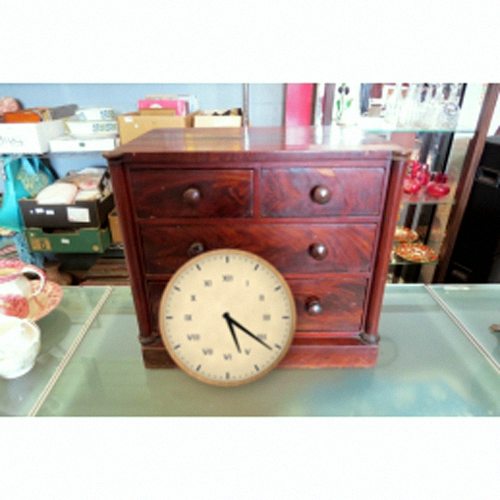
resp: 5h21
